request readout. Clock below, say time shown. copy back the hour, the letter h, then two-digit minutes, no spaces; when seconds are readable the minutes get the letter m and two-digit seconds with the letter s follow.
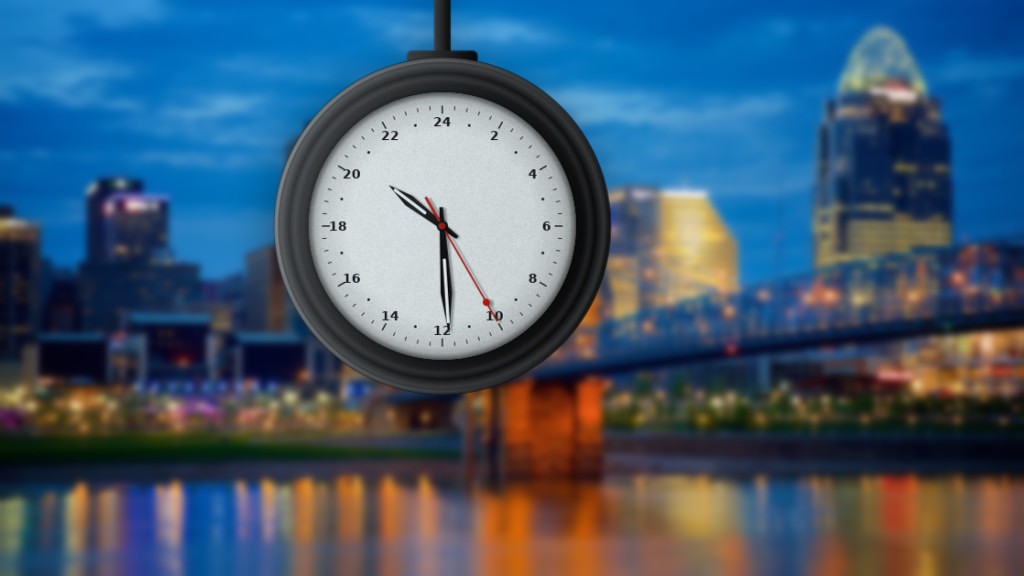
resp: 20h29m25s
